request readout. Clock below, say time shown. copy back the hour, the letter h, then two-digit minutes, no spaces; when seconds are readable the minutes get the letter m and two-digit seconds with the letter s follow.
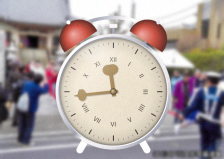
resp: 11h44
